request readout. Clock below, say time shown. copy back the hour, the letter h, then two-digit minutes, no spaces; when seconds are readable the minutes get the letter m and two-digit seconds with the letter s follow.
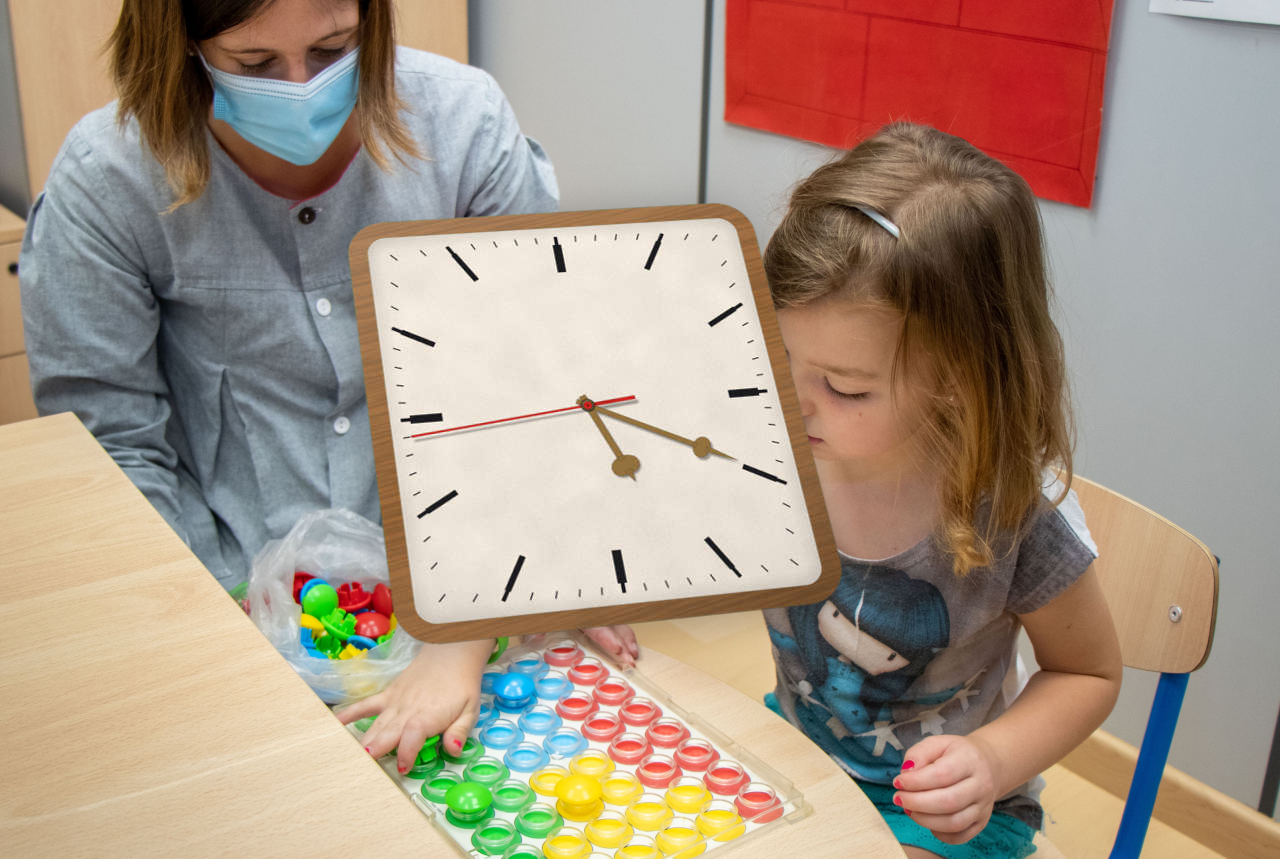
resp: 5h19m44s
